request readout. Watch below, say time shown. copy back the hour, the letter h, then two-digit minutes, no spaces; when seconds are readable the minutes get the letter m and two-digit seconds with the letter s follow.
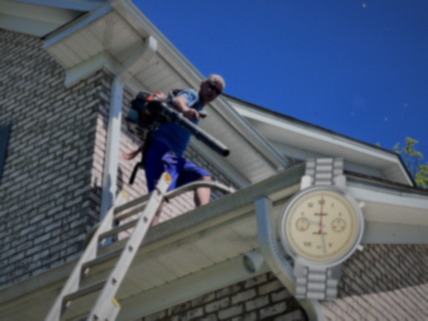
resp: 9h28
